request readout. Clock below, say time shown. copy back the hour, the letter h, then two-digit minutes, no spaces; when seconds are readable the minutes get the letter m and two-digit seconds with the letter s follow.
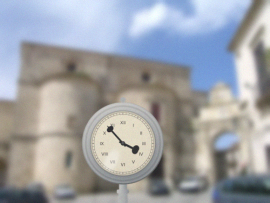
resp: 3h53
